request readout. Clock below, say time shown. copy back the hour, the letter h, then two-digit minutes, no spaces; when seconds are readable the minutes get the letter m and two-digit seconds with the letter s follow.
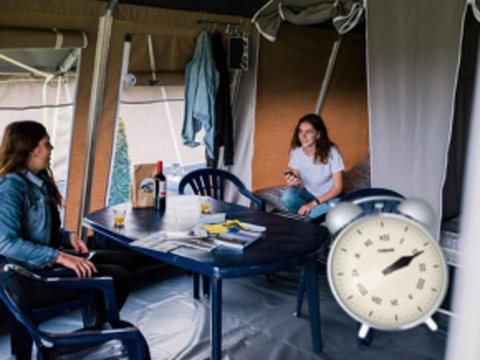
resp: 2h11
